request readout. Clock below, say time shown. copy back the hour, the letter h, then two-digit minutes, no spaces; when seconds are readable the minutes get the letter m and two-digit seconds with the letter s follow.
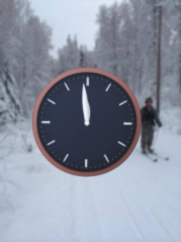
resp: 11h59
